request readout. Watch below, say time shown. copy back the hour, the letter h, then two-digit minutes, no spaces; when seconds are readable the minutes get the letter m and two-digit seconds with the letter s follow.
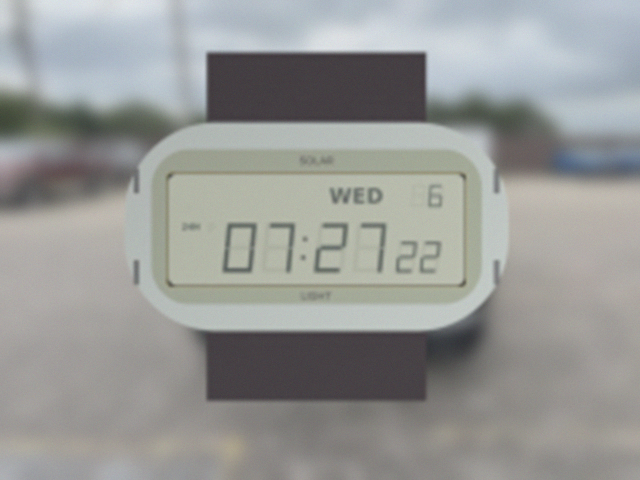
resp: 7h27m22s
